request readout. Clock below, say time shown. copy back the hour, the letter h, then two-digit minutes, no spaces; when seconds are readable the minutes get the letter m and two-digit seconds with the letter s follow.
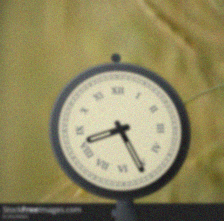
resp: 8h26
